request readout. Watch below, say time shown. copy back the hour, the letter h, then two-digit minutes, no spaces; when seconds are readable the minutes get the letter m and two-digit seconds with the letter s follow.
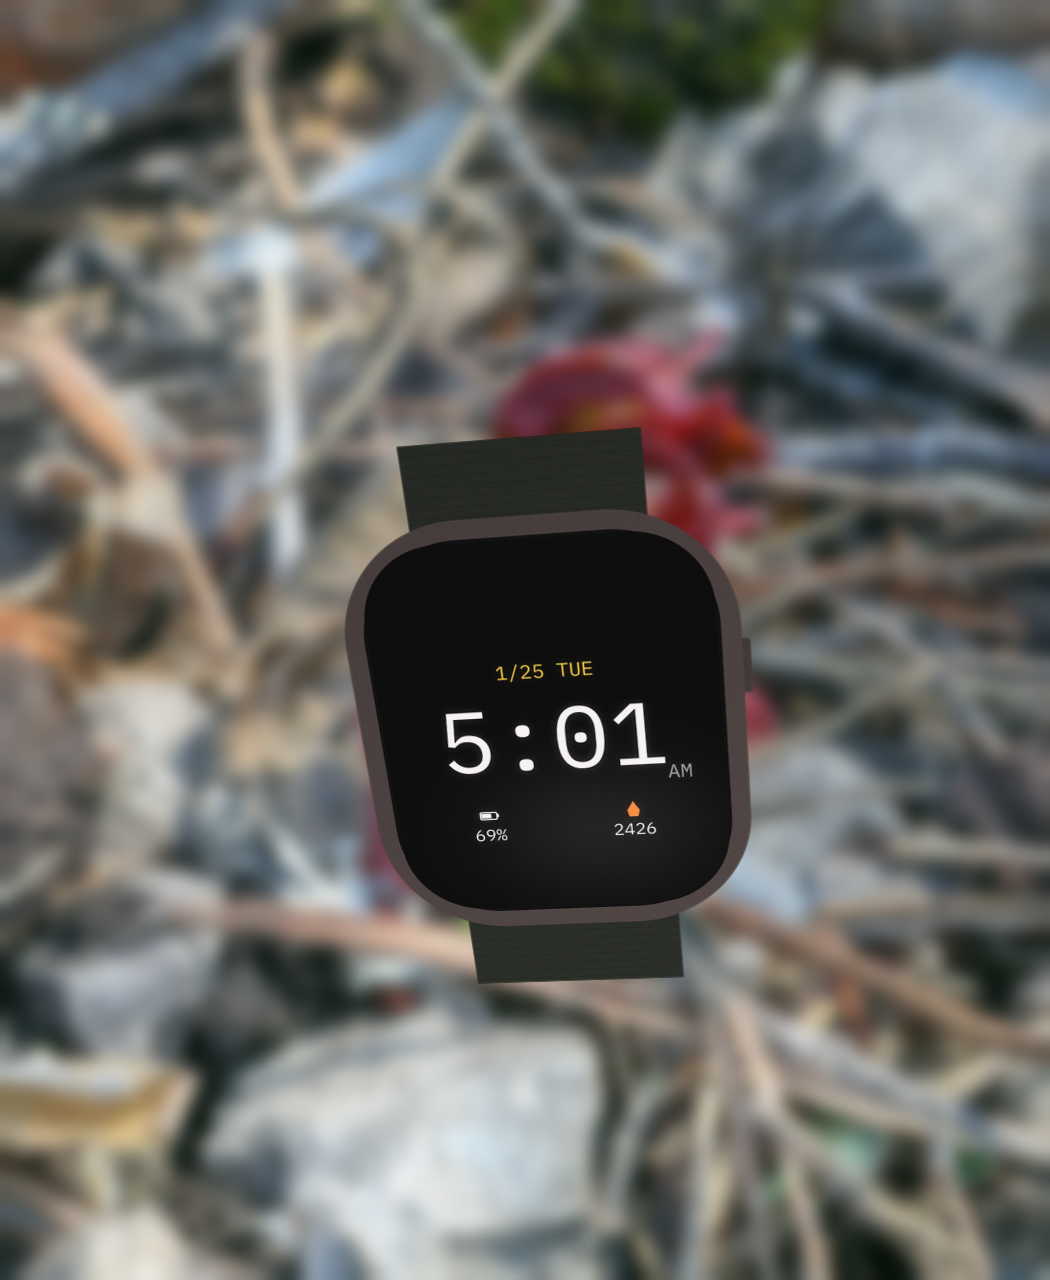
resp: 5h01
